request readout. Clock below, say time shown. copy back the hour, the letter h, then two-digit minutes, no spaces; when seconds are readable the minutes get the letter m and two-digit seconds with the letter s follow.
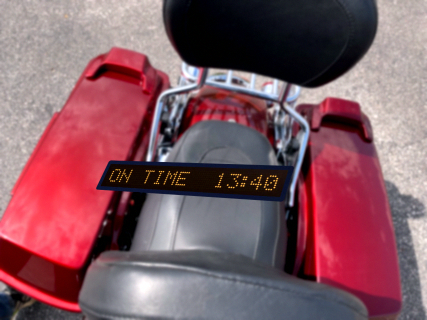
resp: 13h40
